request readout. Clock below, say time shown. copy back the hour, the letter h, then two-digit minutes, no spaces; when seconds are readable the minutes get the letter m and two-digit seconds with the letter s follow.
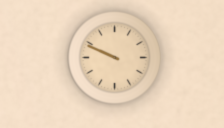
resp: 9h49
